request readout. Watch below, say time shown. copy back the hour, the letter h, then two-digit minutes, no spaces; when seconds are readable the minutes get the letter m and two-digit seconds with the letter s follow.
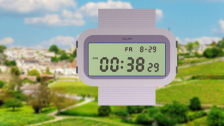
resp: 0h38m29s
